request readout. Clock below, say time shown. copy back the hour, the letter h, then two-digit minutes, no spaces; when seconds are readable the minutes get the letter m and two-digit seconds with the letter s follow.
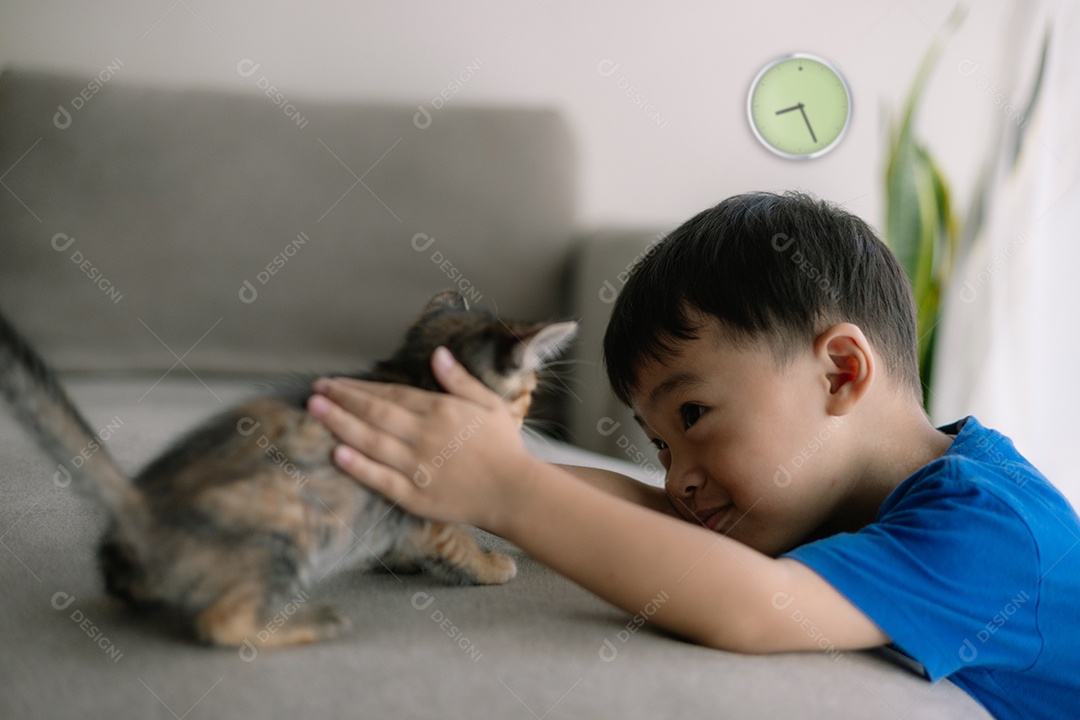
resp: 8h26
